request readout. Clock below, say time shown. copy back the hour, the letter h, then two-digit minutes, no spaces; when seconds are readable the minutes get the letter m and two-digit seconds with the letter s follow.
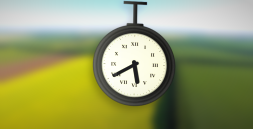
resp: 5h40
